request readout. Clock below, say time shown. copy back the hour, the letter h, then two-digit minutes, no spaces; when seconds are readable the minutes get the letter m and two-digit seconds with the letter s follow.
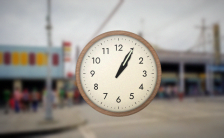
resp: 1h05
